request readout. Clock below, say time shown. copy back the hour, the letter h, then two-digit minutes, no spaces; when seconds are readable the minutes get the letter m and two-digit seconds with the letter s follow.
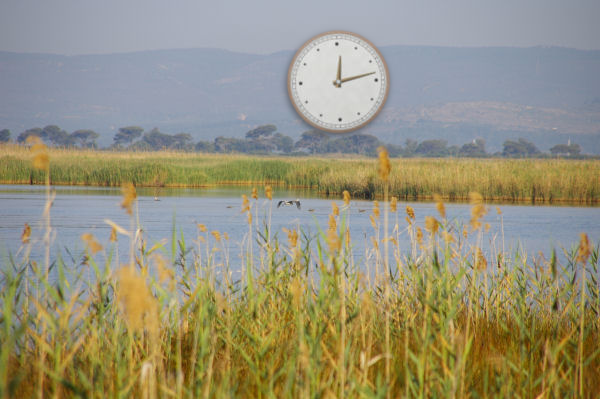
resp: 12h13
